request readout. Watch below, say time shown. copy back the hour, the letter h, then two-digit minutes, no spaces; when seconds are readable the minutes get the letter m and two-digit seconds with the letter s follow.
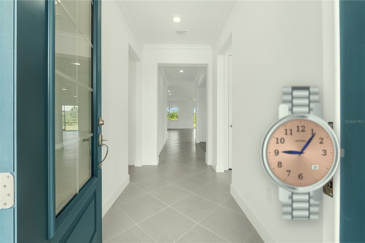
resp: 9h06
